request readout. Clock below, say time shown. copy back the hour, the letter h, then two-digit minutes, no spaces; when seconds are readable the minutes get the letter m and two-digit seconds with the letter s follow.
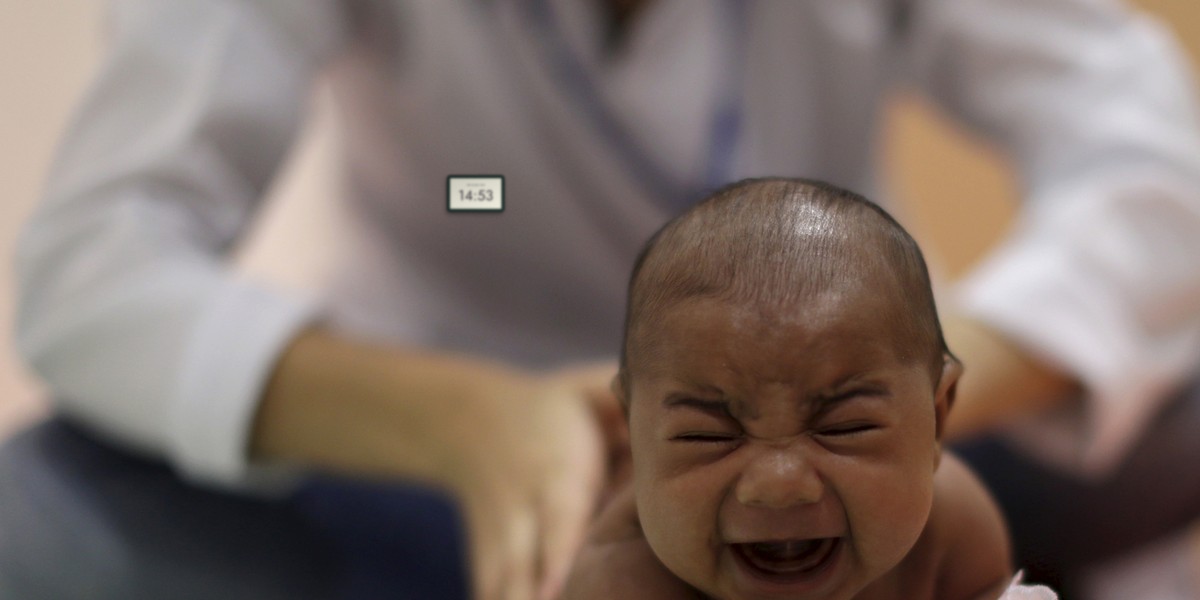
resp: 14h53
